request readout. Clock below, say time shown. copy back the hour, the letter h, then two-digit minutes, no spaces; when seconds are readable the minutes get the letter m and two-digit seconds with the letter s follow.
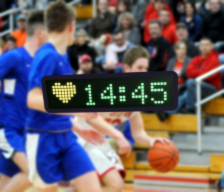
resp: 14h45
